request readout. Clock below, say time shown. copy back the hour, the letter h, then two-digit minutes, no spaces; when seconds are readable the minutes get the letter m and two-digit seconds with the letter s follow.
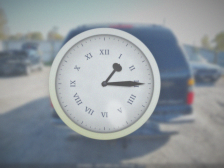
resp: 1h15
